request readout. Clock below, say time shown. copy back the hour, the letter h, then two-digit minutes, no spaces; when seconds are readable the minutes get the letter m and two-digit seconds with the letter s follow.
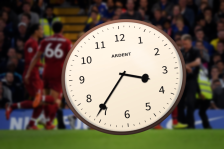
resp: 3h36
